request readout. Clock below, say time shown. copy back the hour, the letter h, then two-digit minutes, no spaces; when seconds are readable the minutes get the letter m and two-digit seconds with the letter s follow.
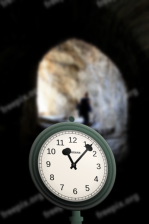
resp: 11h07
